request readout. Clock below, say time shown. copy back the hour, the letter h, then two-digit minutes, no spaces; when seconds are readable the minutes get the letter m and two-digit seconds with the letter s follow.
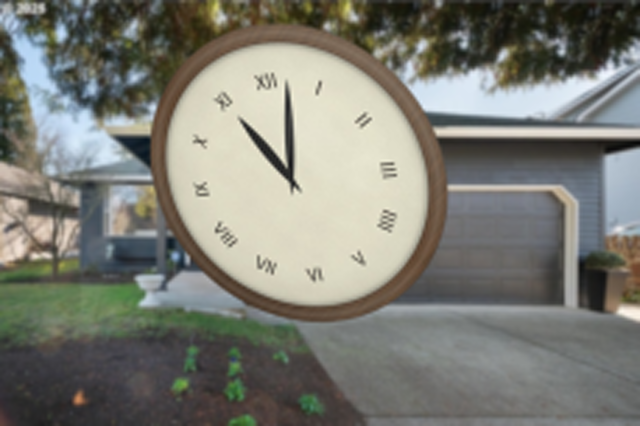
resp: 11h02
